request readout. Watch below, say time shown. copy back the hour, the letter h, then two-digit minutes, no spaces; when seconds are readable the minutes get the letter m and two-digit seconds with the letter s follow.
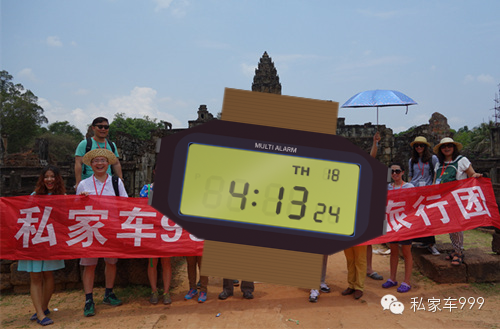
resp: 4h13m24s
